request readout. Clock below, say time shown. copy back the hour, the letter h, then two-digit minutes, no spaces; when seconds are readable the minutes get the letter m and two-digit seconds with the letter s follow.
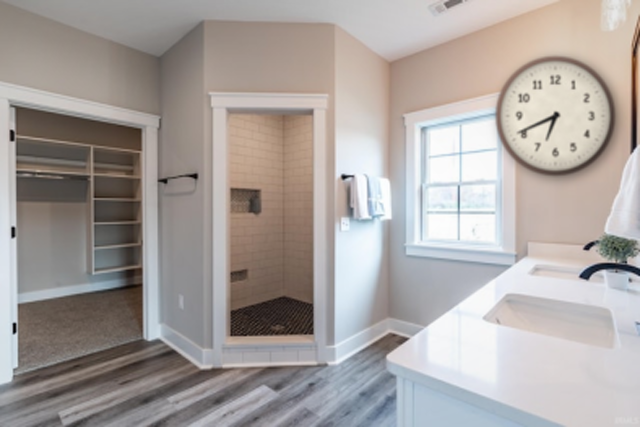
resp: 6h41
